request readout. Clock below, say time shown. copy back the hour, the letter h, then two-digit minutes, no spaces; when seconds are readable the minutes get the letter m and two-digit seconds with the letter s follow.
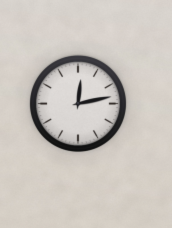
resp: 12h13
